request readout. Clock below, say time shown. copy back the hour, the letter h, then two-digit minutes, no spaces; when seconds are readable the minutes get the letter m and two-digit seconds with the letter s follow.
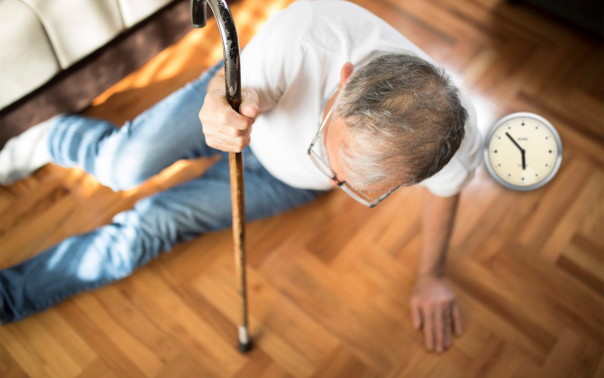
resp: 5h53
